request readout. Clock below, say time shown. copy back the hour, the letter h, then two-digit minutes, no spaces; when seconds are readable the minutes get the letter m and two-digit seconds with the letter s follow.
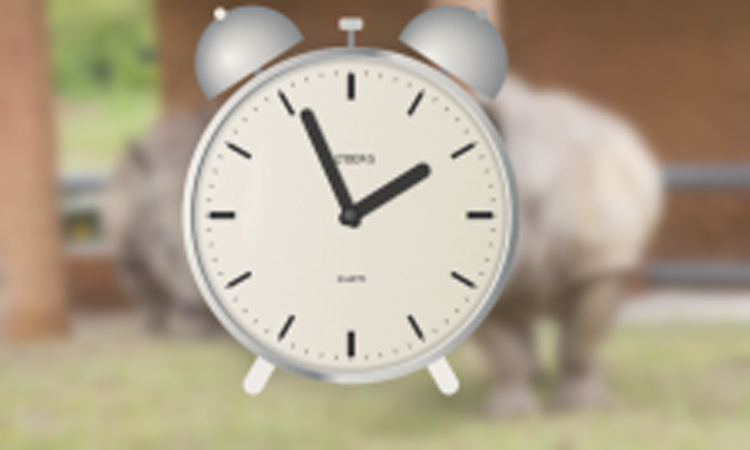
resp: 1h56
